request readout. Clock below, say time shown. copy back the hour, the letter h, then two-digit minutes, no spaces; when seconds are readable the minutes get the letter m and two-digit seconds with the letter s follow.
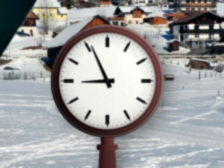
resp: 8h56
